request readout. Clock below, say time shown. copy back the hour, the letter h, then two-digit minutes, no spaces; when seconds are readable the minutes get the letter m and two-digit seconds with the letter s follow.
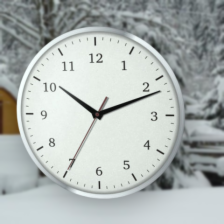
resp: 10h11m35s
